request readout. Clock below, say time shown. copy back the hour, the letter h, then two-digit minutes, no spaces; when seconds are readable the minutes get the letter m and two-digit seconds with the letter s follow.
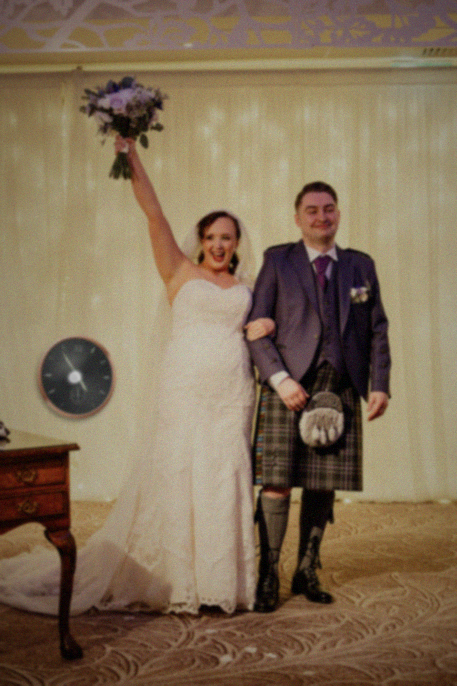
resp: 4h54
